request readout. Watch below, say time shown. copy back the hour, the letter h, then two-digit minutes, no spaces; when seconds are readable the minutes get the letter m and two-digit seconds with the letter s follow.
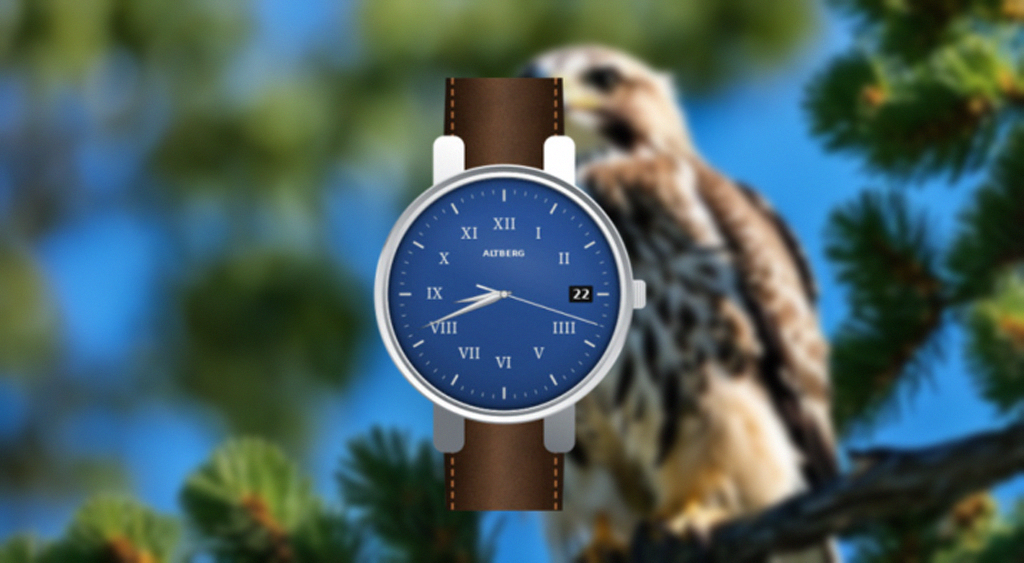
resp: 8h41m18s
